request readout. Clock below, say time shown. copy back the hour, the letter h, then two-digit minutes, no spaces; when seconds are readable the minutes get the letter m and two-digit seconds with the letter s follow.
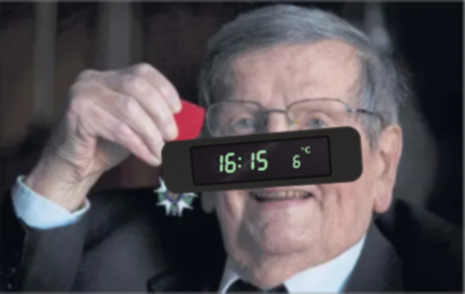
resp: 16h15
